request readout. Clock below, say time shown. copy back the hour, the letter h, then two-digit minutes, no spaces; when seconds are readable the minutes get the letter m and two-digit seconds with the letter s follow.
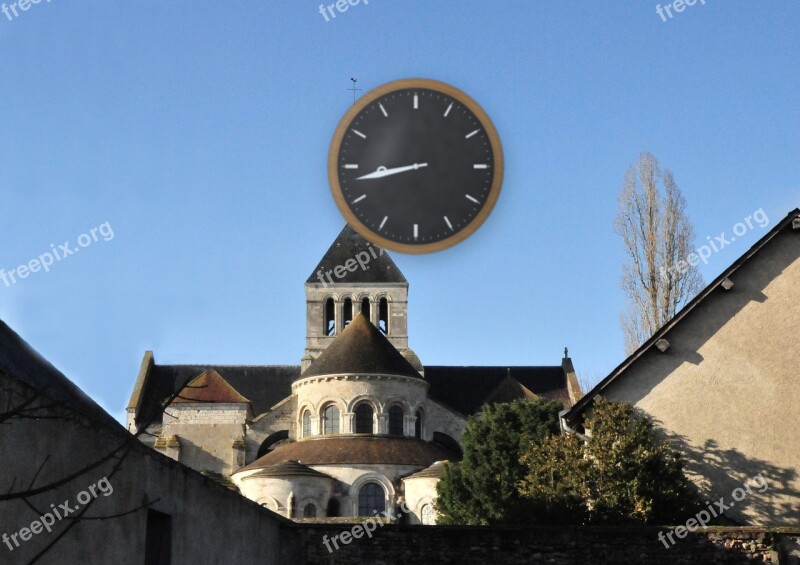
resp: 8h43
